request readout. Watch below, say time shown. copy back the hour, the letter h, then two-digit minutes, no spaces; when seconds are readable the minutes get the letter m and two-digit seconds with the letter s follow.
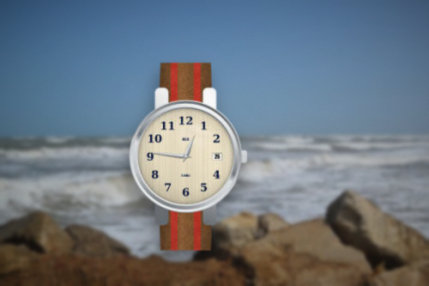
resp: 12h46
